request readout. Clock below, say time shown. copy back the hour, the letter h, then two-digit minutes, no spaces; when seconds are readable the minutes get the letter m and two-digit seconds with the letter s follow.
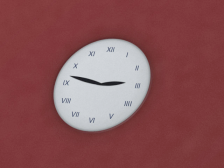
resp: 2h47
